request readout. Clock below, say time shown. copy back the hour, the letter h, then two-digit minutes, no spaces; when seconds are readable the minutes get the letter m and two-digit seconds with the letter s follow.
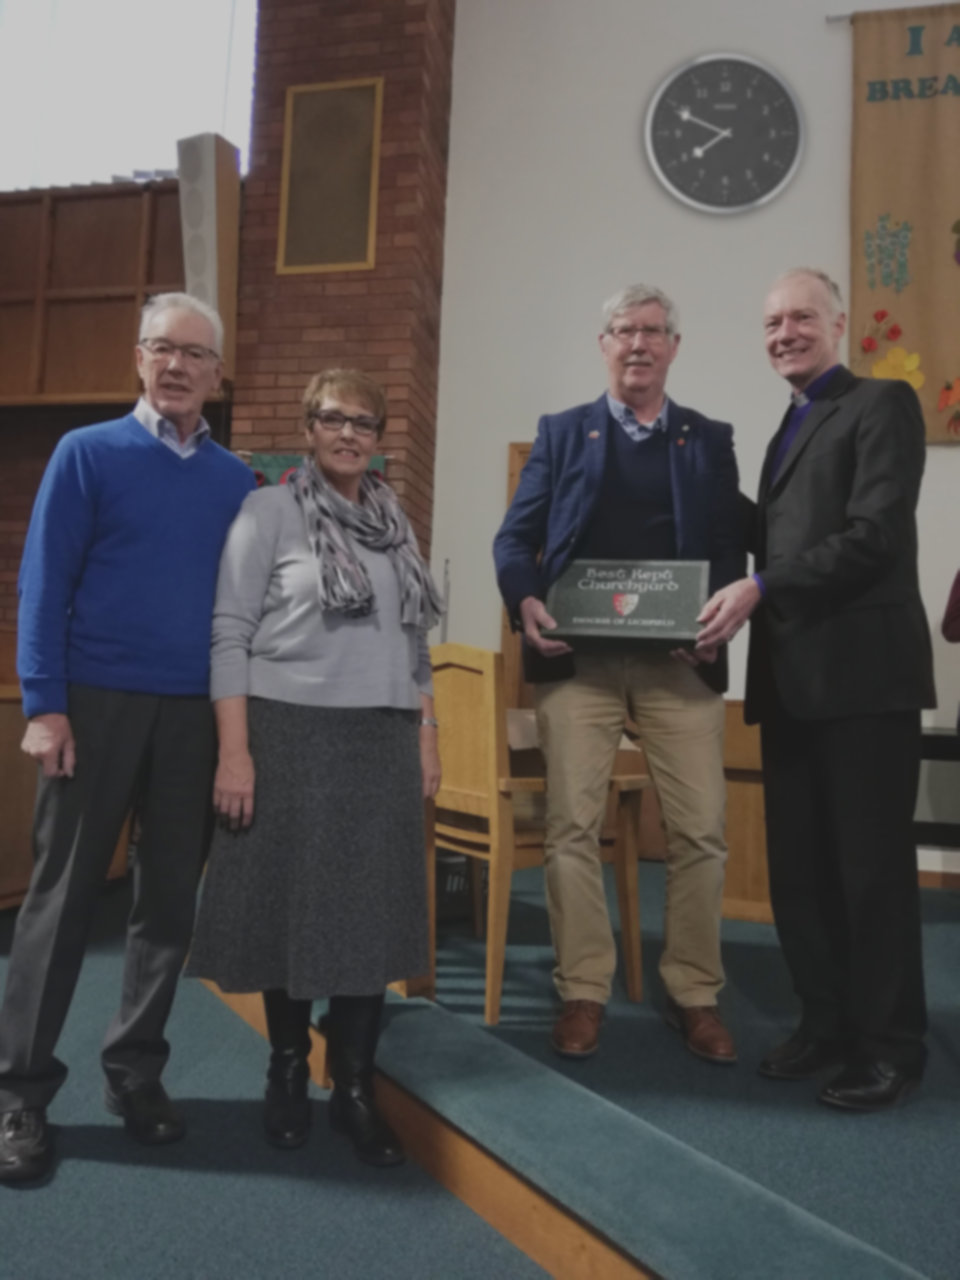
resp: 7h49
